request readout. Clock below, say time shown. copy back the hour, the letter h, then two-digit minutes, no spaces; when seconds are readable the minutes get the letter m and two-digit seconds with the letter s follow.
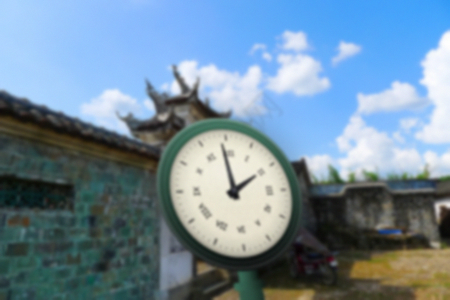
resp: 1h59
